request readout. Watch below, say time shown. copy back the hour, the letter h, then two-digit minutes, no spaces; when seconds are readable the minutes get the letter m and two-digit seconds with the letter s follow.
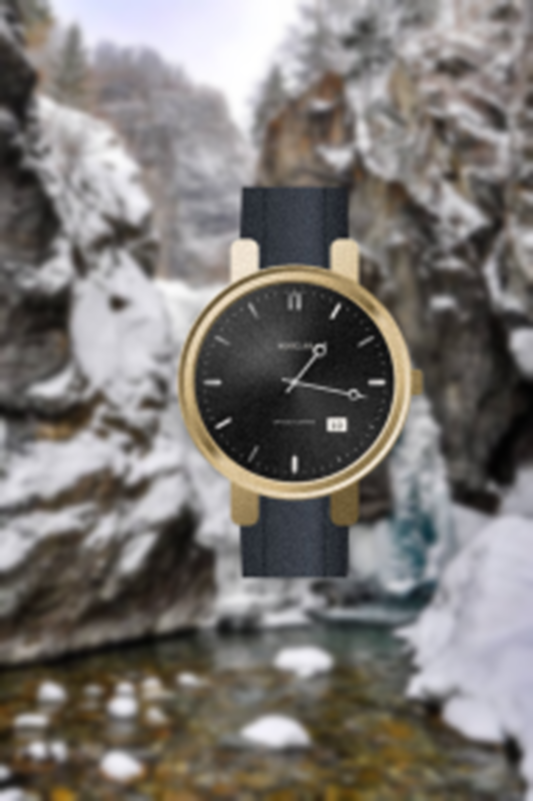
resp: 1h17
